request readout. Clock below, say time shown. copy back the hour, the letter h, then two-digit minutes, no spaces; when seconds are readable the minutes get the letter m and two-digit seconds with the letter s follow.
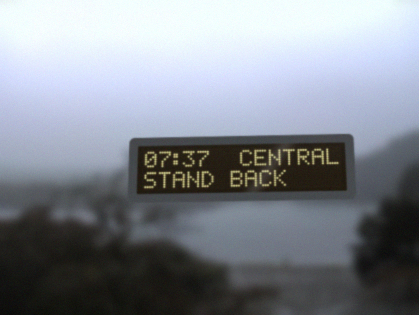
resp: 7h37
